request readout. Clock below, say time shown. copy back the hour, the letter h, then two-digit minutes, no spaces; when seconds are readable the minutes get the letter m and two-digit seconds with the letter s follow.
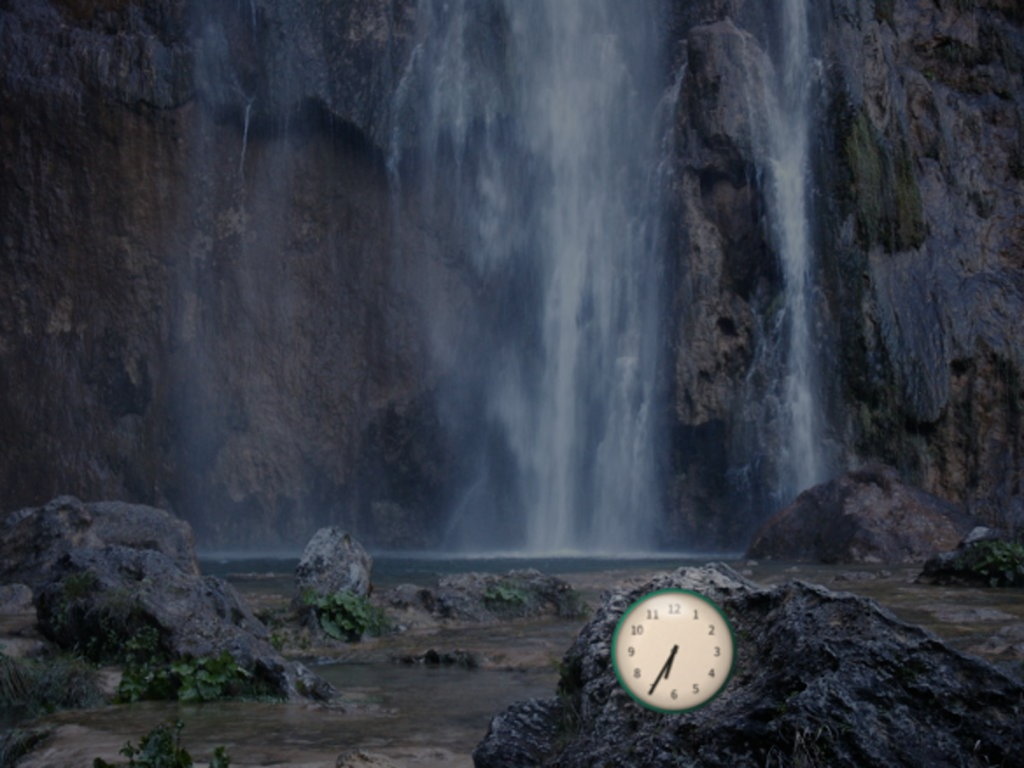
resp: 6h35
